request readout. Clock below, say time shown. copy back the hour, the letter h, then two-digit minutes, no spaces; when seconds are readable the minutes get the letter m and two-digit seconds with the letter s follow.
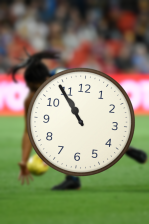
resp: 10h54
